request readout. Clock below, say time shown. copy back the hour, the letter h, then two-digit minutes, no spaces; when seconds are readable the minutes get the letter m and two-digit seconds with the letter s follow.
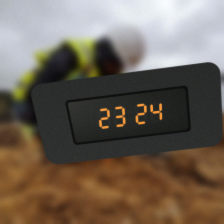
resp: 23h24
